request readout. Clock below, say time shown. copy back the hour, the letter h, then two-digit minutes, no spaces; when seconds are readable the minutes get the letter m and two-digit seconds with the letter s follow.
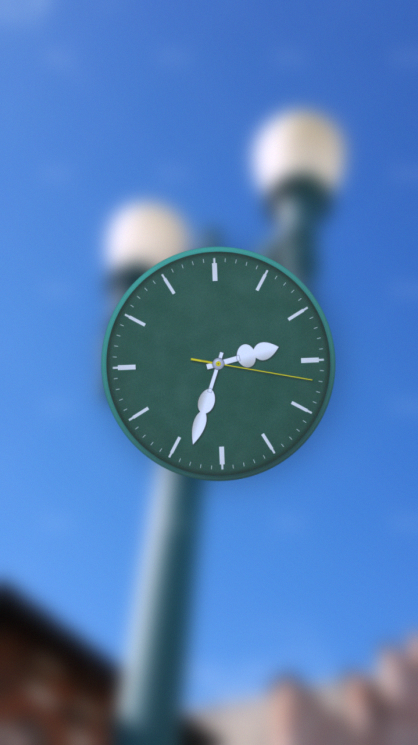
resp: 2h33m17s
